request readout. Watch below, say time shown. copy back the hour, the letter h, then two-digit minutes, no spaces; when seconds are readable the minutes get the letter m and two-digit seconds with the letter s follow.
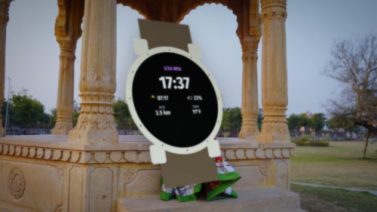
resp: 17h37
